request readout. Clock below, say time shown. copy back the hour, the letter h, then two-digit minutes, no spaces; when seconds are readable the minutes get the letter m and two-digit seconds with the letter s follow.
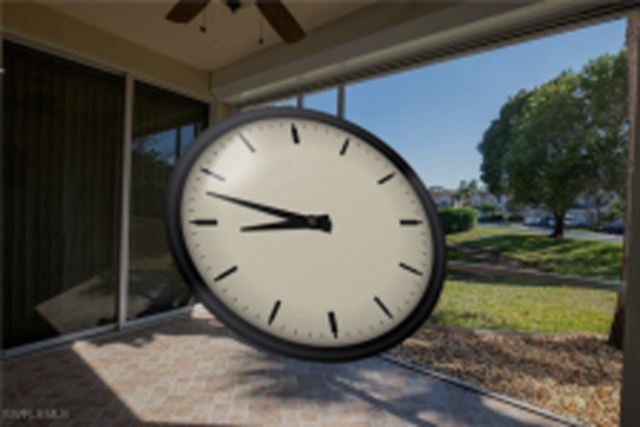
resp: 8h48
